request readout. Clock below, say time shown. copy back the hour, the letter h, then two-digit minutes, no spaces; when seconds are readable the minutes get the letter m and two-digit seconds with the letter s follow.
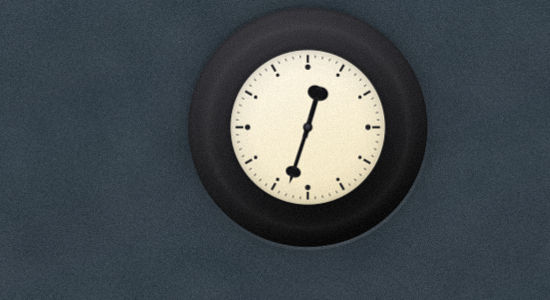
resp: 12h33
